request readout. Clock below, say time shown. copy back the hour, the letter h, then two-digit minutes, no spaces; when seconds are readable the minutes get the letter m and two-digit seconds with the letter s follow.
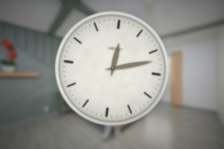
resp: 12h12
